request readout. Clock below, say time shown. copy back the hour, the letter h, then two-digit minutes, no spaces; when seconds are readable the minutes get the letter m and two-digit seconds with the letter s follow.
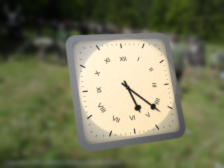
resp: 5h22
